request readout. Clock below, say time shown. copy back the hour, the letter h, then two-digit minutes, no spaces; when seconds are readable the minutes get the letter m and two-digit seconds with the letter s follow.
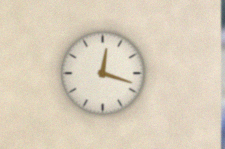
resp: 12h18
